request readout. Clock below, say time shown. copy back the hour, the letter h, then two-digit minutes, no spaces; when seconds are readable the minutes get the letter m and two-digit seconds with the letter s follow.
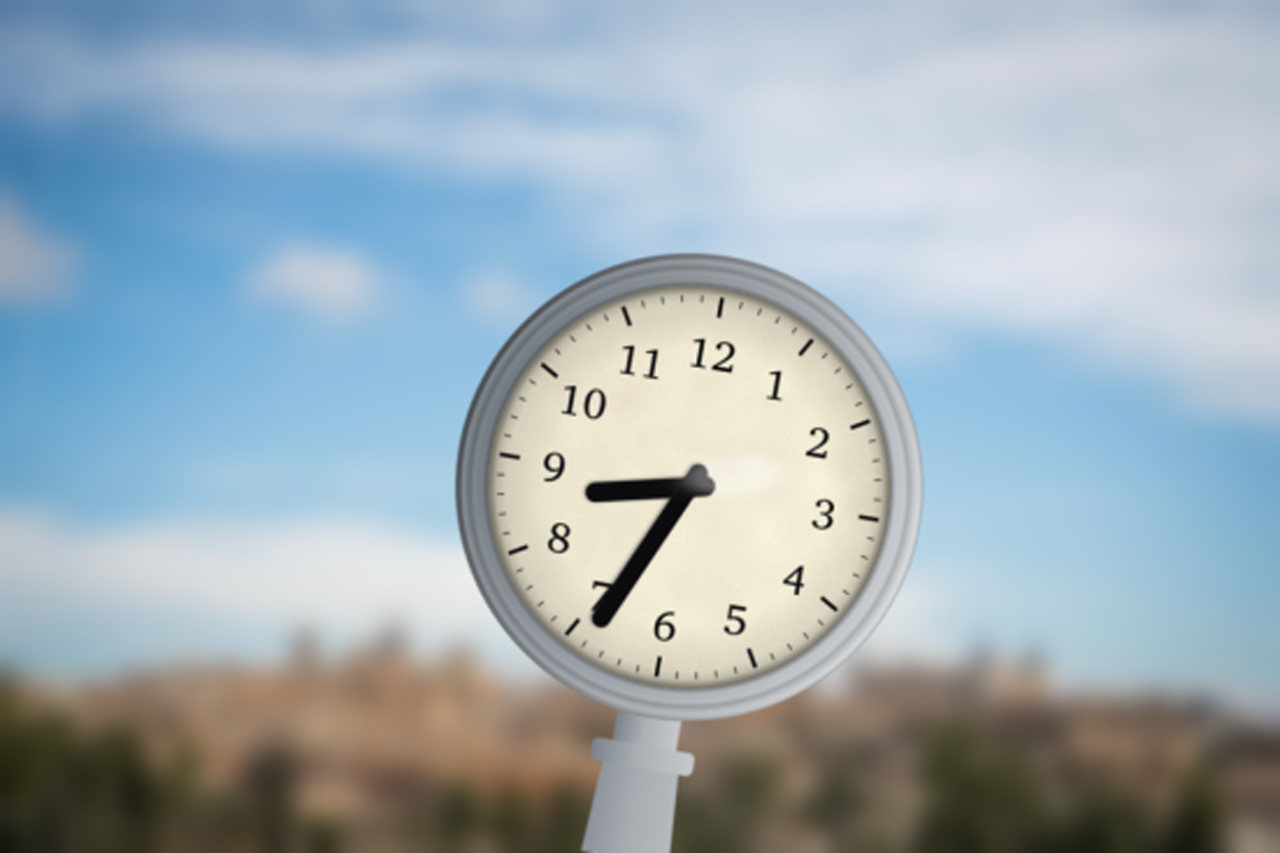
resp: 8h34
